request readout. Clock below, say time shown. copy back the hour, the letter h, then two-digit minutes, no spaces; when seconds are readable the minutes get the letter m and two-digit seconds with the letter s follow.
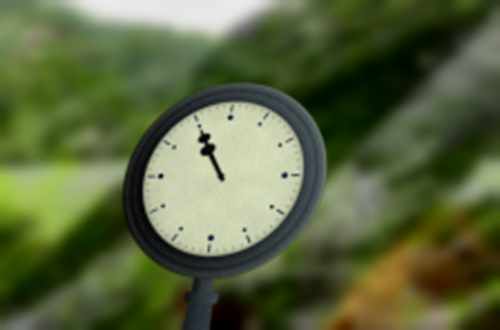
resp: 10h55
